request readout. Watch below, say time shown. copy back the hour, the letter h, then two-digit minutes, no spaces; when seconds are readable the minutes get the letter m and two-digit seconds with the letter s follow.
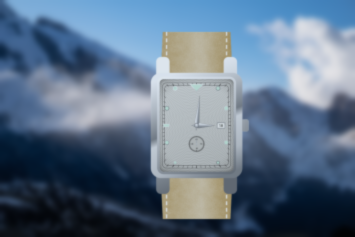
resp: 3h01
